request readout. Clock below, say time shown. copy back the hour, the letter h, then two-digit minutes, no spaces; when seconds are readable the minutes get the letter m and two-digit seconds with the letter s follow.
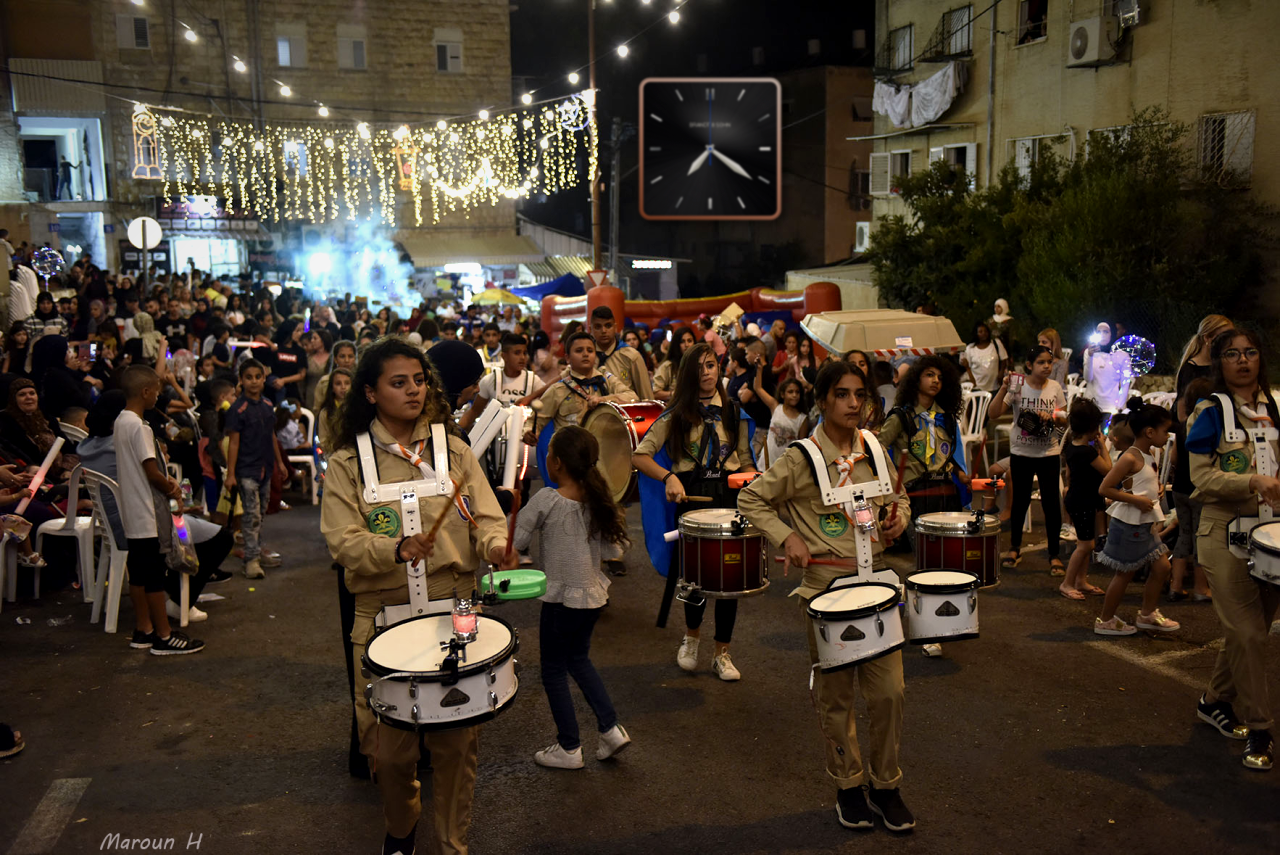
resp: 7h21m00s
